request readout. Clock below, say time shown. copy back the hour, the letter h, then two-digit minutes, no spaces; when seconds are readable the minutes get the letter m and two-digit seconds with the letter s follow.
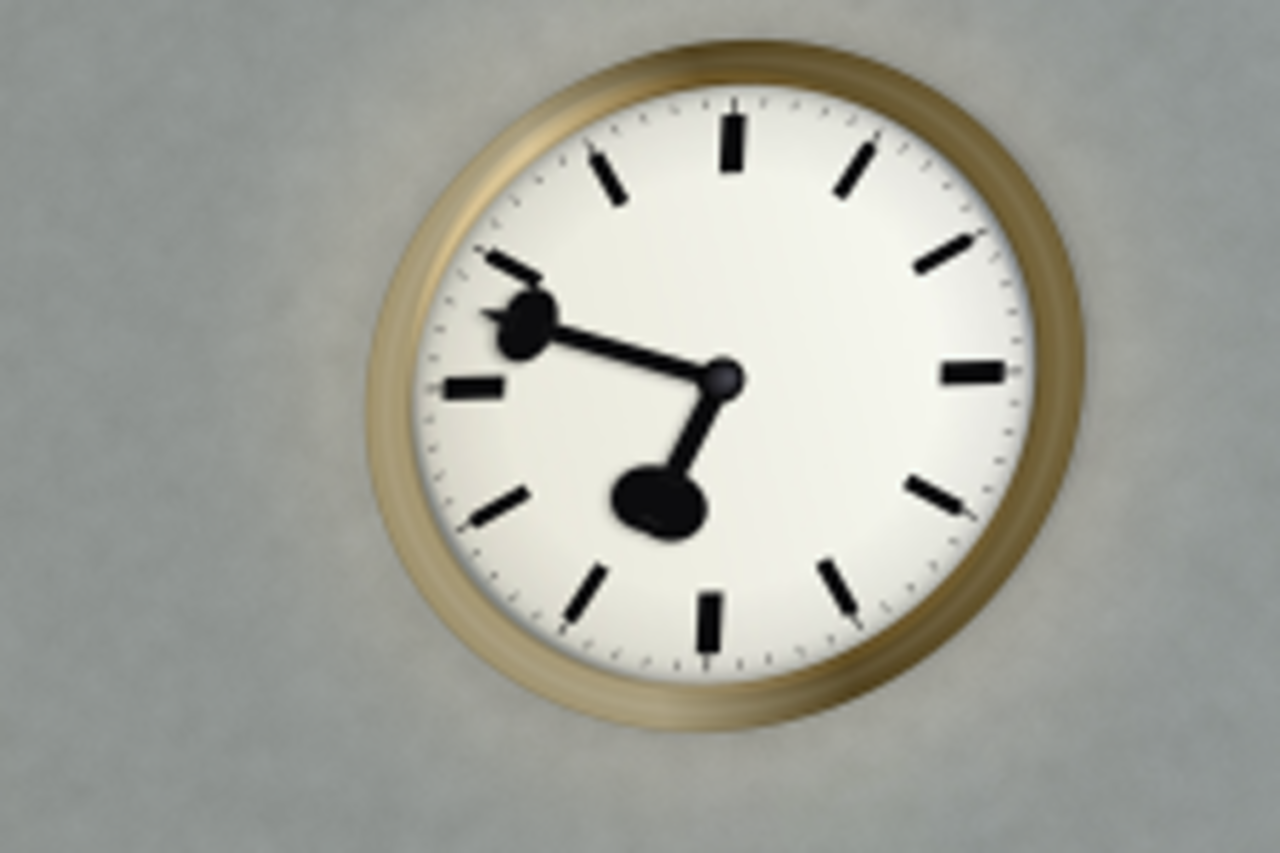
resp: 6h48
